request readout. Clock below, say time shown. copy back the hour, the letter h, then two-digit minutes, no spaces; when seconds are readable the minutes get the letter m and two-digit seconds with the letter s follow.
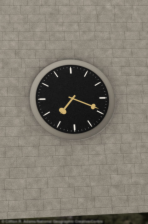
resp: 7h19
